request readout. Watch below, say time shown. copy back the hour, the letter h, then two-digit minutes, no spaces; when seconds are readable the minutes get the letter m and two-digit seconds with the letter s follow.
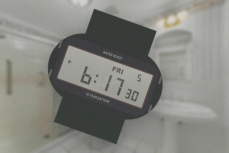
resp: 6h17m30s
